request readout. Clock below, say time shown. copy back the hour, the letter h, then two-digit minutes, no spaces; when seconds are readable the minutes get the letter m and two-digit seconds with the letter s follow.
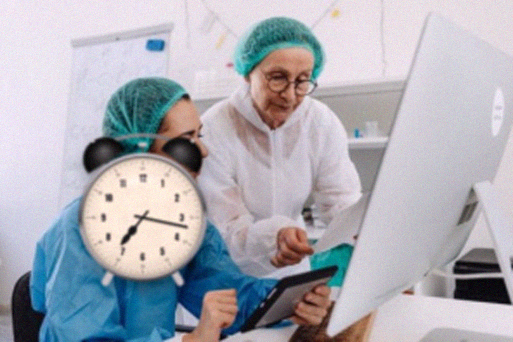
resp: 7h17
